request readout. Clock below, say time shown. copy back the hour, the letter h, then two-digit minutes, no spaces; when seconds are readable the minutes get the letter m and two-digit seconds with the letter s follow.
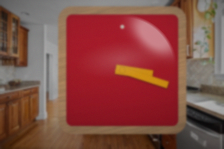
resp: 3h18
